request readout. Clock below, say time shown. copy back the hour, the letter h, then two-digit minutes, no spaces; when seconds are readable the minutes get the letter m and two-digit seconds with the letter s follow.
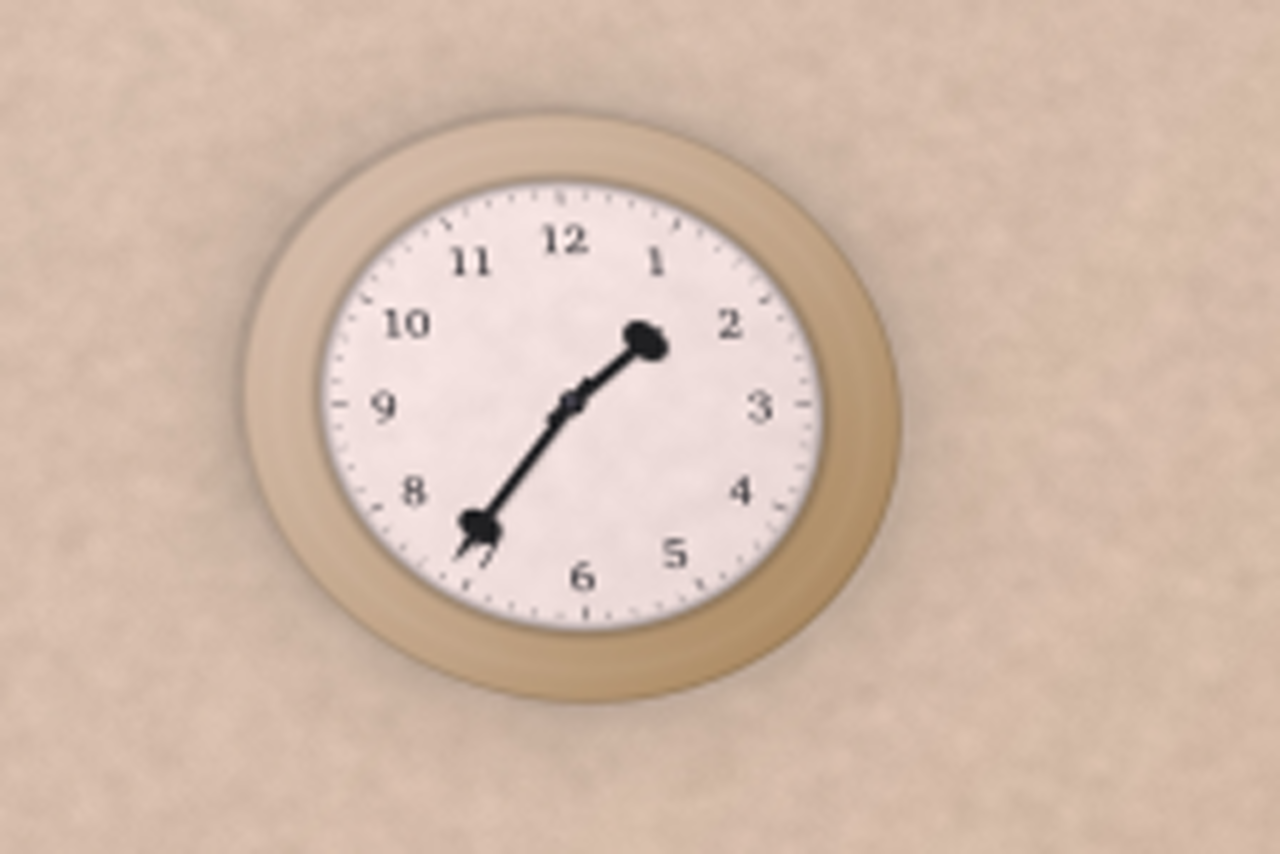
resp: 1h36
